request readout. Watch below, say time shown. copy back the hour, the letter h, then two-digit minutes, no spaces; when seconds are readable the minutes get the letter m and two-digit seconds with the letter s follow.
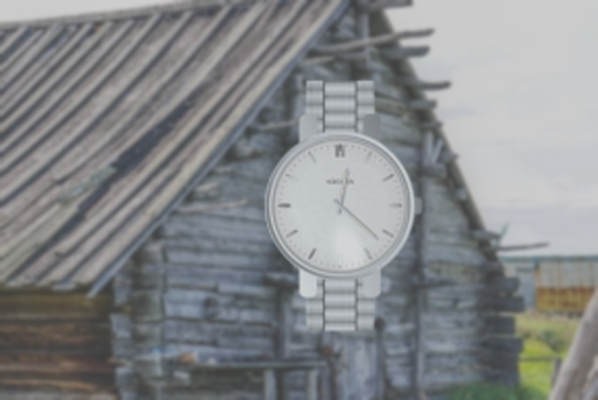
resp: 12h22
